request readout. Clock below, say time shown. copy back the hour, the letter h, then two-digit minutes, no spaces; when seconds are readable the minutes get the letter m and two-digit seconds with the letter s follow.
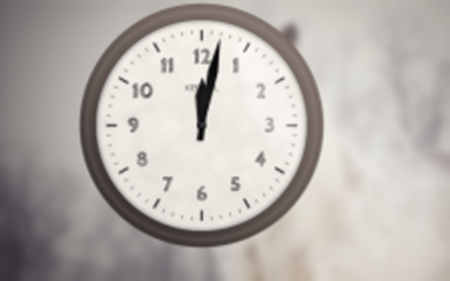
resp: 12h02
